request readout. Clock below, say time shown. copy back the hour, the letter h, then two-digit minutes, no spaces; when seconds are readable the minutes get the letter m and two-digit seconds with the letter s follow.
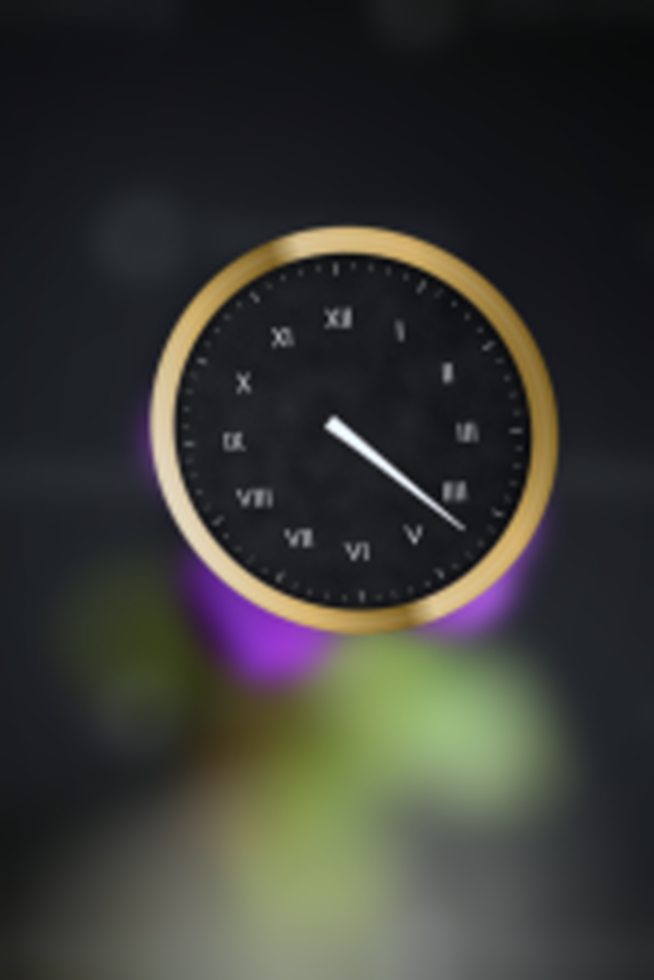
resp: 4h22
